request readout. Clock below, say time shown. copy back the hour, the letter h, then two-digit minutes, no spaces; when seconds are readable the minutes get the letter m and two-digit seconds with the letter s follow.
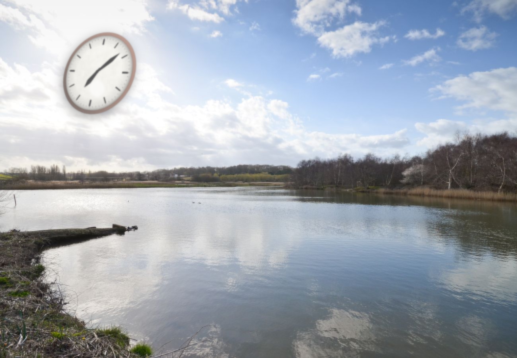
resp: 7h08
